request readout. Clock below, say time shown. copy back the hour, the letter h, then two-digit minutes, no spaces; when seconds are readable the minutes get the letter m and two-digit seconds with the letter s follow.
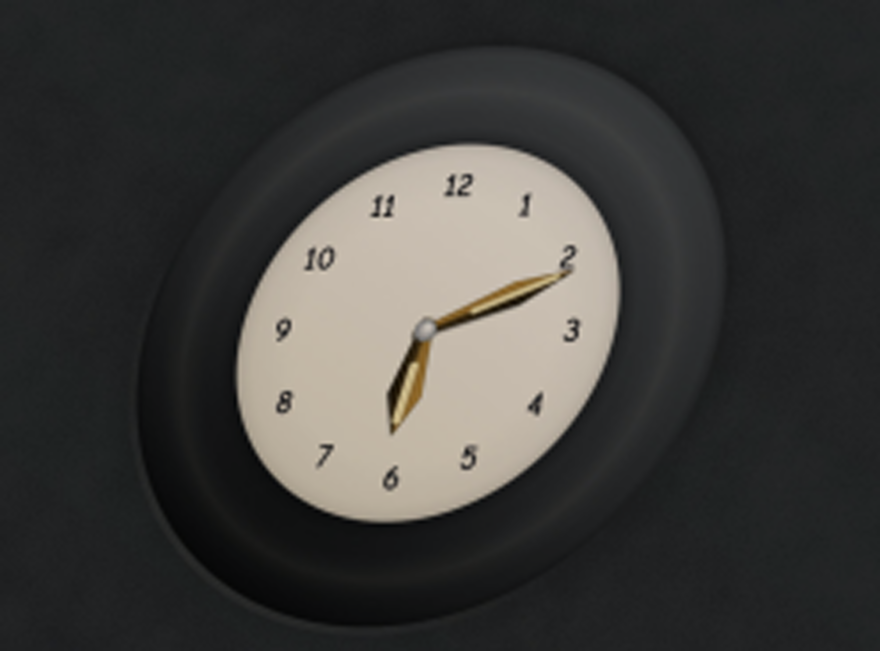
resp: 6h11
